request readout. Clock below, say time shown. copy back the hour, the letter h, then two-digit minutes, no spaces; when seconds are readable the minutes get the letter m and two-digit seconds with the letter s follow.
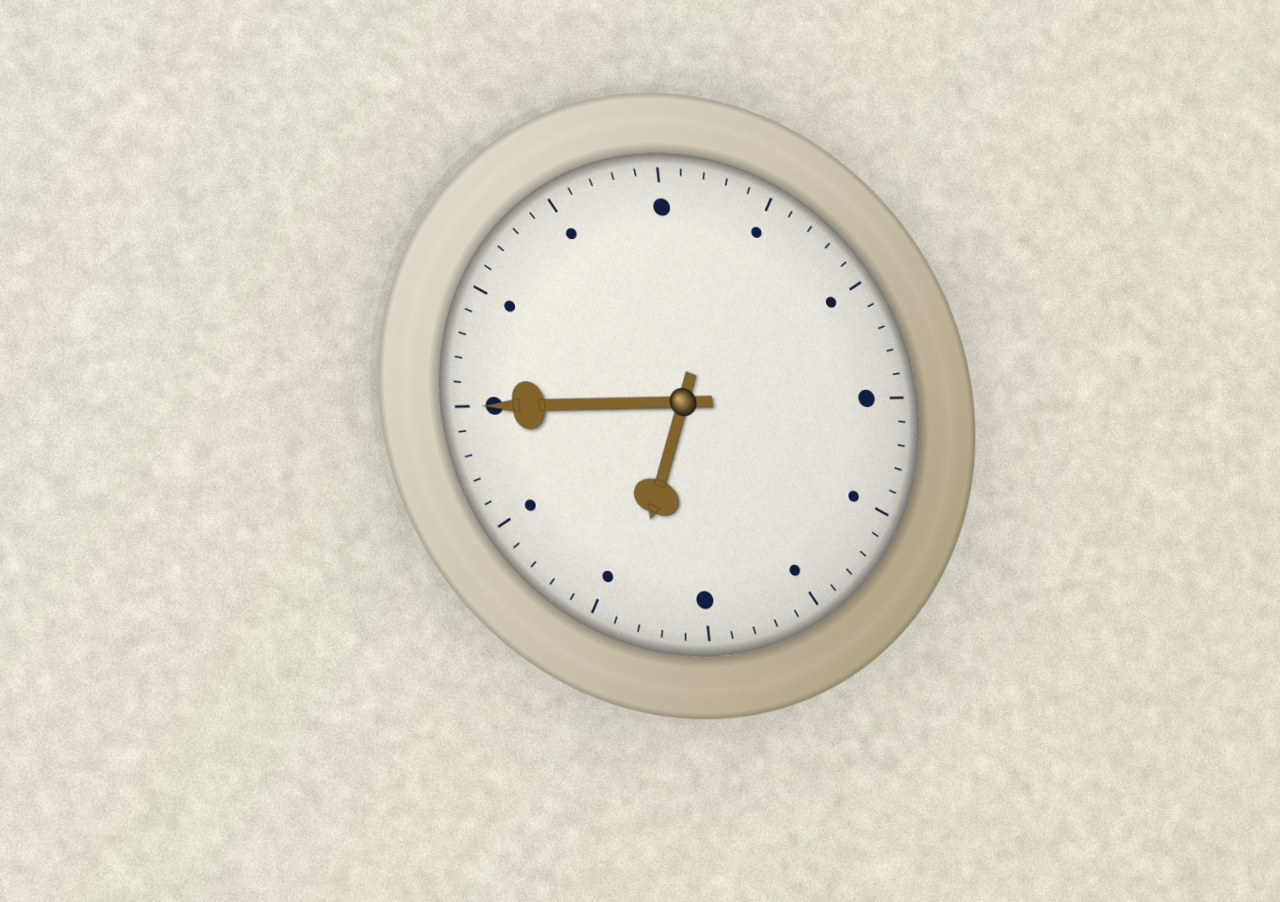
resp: 6h45
